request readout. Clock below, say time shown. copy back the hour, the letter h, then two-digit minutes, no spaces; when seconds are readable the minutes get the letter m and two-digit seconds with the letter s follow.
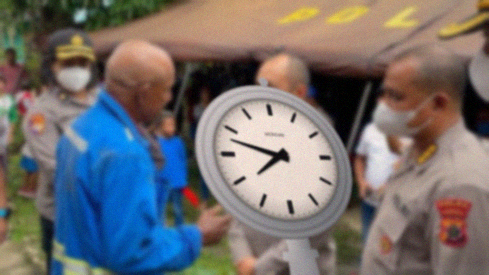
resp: 7h48
